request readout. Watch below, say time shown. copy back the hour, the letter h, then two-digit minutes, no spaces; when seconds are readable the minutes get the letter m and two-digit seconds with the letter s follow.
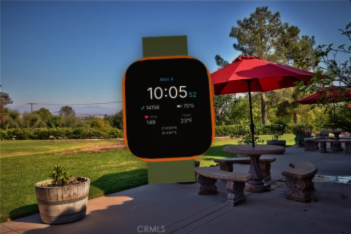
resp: 10h05
